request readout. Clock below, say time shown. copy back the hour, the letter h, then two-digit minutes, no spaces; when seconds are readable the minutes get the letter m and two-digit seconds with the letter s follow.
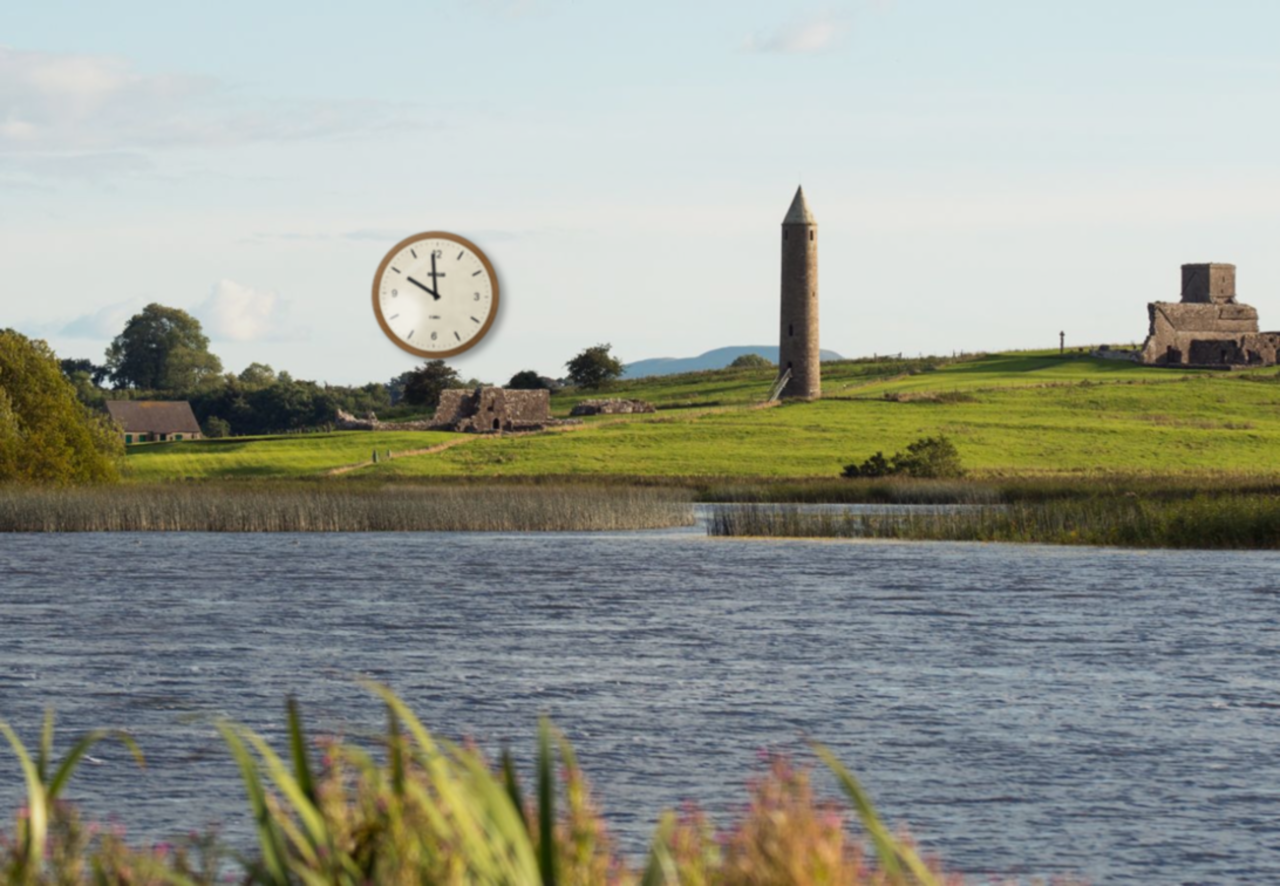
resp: 9h59
